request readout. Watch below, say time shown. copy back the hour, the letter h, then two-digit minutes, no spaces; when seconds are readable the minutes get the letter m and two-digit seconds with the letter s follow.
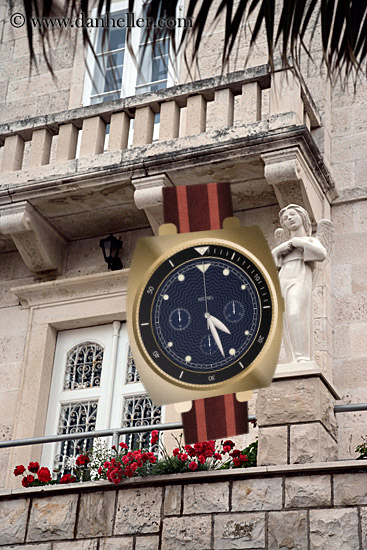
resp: 4h27
